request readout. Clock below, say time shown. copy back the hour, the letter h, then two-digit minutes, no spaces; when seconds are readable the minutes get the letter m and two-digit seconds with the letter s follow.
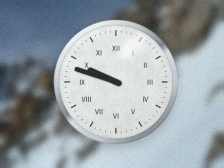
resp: 9h48
